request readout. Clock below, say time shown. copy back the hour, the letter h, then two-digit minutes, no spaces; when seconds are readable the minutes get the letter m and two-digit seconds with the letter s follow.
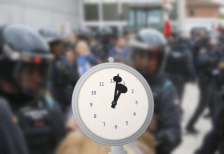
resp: 1h02
